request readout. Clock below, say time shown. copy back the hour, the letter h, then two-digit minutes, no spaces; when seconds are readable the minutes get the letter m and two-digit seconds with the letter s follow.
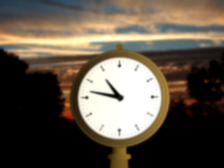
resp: 10h47
